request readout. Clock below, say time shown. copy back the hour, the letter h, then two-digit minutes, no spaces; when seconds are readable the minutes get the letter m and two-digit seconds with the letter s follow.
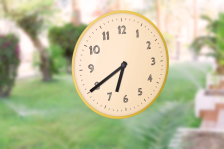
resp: 6h40
